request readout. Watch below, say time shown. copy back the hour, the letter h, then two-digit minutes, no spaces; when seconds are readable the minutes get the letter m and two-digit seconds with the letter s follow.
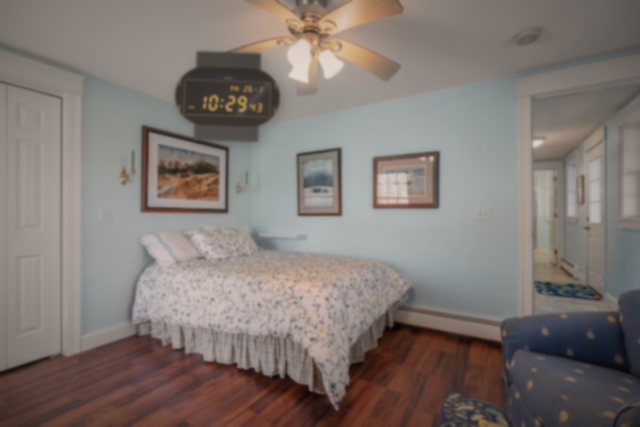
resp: 10h29
